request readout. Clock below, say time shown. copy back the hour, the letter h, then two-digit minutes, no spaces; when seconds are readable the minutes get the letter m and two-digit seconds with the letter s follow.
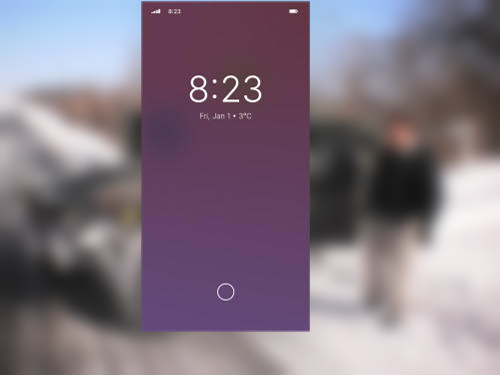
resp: 8h23
